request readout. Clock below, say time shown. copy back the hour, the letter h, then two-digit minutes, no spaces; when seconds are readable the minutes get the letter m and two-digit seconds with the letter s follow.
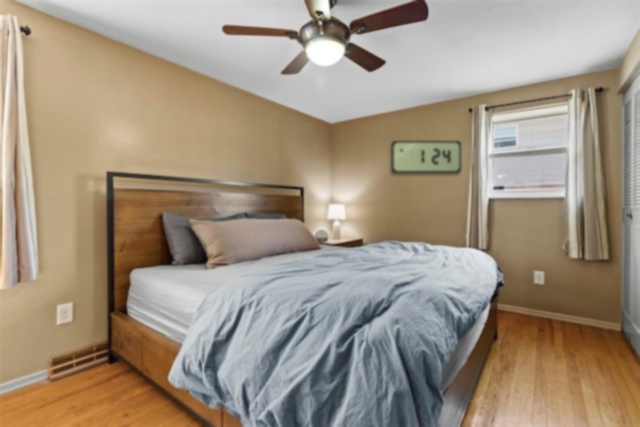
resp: 1h24
